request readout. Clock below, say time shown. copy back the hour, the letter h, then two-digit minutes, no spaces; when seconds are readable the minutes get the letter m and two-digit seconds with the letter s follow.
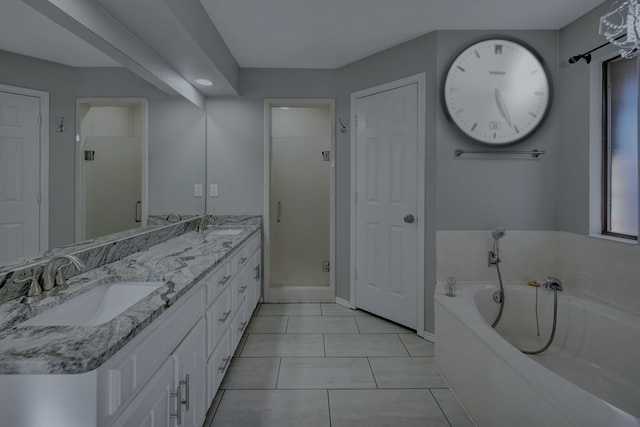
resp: 5h26
